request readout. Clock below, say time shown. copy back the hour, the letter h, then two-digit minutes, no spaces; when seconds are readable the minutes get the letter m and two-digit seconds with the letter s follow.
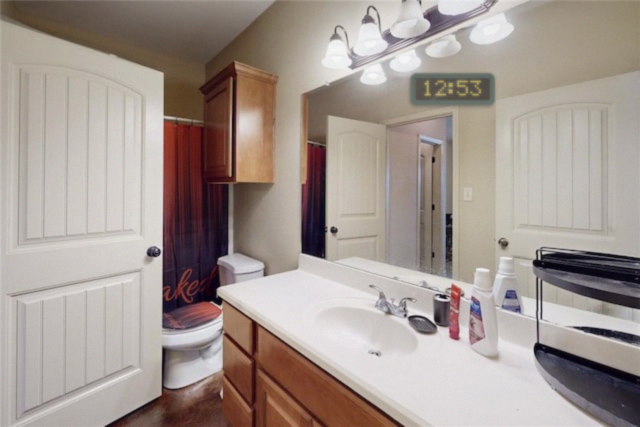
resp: 12h53
